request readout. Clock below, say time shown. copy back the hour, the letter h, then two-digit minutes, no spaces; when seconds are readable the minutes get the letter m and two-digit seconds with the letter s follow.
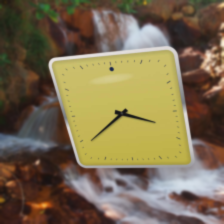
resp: 3h39
